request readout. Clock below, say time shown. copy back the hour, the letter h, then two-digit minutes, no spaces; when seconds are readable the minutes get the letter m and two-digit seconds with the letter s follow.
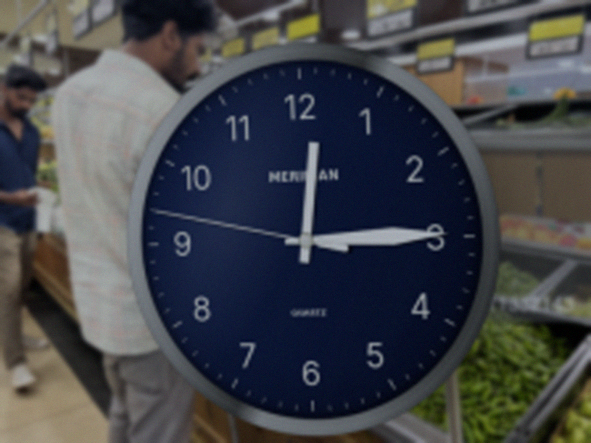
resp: 12h14m47s
